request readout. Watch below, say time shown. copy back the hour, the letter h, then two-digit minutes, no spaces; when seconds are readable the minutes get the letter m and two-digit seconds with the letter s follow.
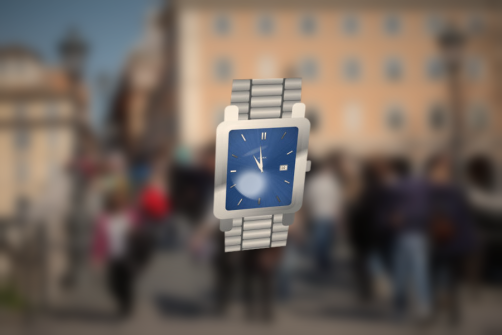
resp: 10h59
